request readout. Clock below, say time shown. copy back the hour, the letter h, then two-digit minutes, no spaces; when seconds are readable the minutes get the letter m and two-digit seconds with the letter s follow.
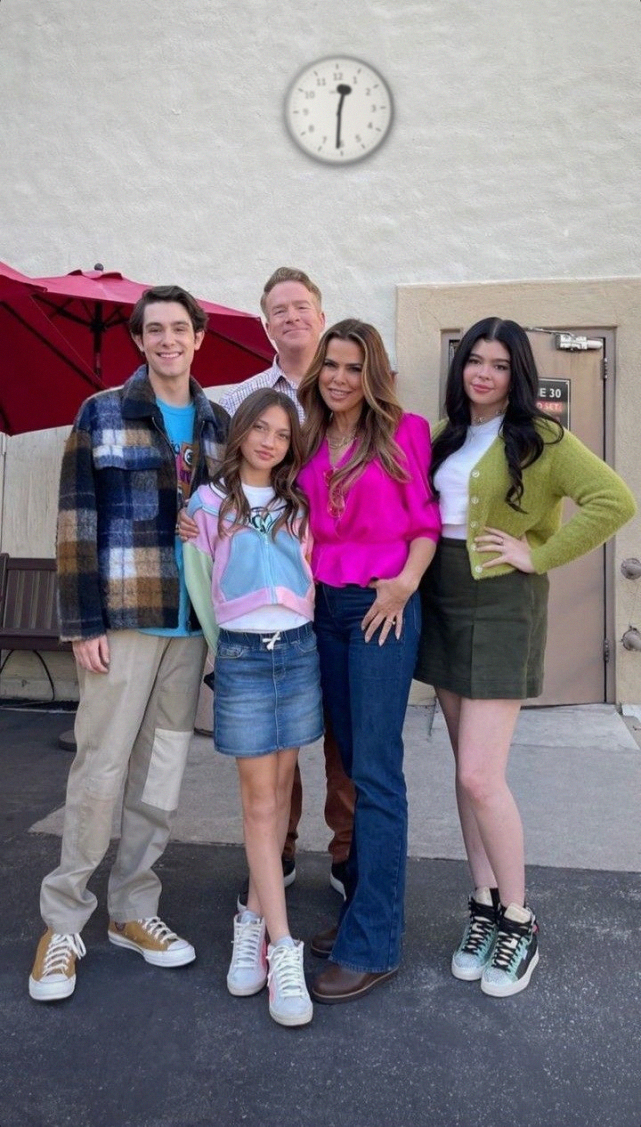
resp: 12h31
